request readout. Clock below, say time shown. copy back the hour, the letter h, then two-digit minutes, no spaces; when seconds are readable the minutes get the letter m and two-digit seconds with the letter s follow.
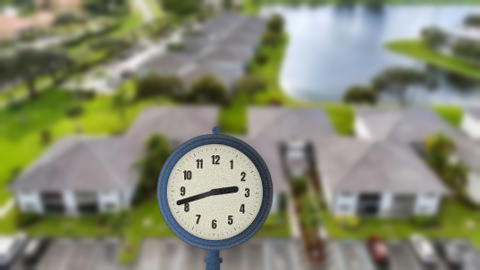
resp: 2h42
